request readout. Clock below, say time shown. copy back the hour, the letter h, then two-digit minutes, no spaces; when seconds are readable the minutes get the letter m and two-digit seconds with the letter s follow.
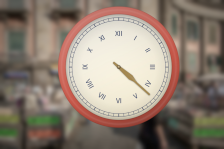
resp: 4h22
